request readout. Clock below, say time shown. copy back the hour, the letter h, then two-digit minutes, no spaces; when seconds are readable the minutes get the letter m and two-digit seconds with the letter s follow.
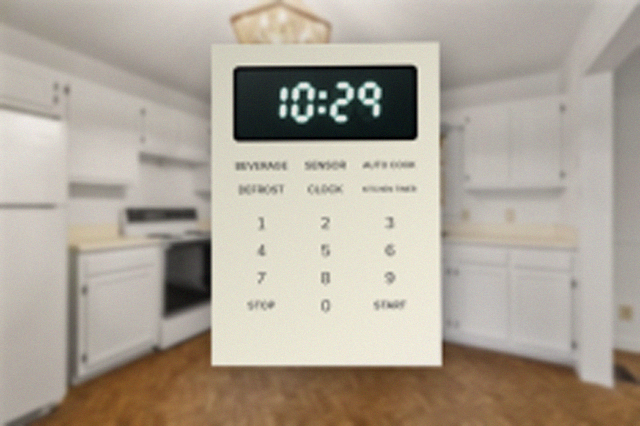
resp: 10h29
